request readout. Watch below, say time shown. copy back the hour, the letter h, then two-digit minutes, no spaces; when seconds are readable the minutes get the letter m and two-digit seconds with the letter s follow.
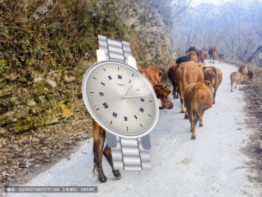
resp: 1h13
